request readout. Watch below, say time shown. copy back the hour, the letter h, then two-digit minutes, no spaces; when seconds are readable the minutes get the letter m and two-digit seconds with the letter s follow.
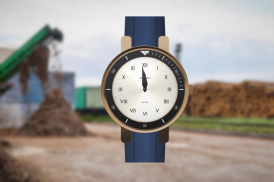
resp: 11h59
